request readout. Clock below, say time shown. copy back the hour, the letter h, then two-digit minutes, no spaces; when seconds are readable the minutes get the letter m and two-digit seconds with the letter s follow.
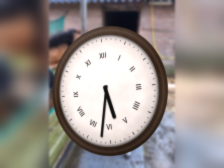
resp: 5h32
